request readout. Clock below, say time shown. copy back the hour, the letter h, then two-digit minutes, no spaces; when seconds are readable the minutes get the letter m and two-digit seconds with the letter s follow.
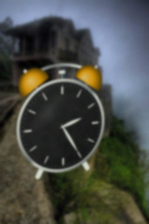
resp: 2h25
